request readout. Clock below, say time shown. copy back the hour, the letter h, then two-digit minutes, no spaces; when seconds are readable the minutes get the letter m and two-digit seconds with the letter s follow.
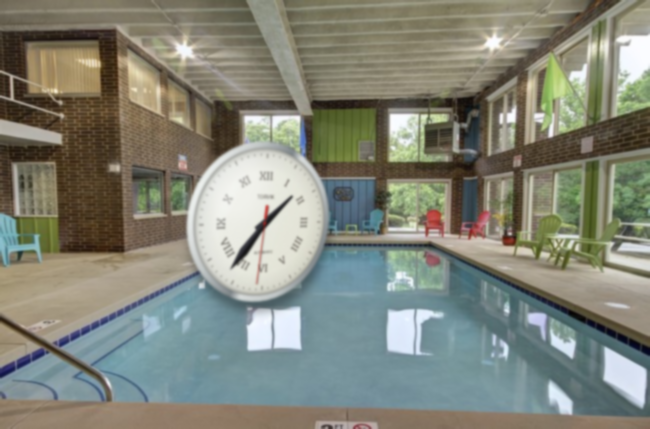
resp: 1h36m31s
